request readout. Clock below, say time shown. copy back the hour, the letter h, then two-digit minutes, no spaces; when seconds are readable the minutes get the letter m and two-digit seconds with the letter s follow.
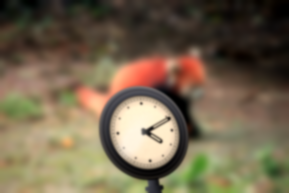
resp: 4h11
